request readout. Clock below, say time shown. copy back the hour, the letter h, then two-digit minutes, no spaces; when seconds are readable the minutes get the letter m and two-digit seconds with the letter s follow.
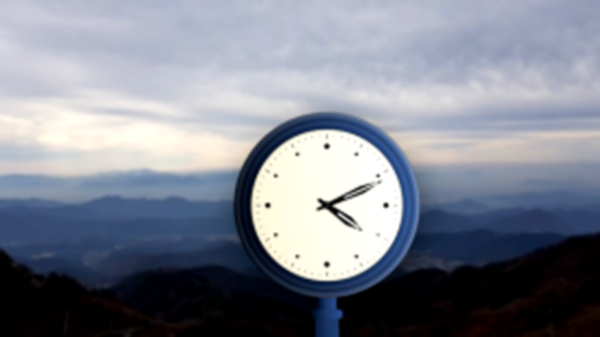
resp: 4h11
